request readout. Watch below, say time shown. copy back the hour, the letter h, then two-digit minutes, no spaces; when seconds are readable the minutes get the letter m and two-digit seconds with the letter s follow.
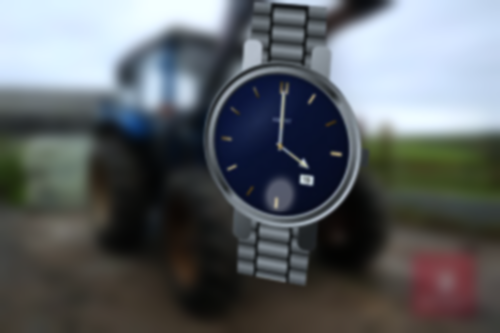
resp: 4h00
